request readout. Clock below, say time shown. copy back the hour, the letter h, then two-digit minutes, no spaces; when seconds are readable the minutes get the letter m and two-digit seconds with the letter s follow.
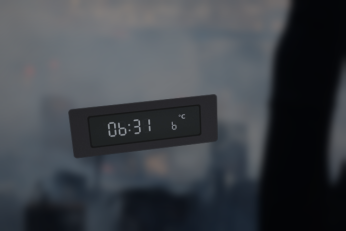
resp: 6h31
